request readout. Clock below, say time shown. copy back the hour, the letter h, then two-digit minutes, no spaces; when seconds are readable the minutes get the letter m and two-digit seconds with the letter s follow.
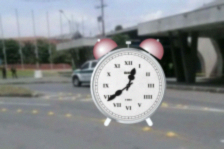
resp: 12h39
